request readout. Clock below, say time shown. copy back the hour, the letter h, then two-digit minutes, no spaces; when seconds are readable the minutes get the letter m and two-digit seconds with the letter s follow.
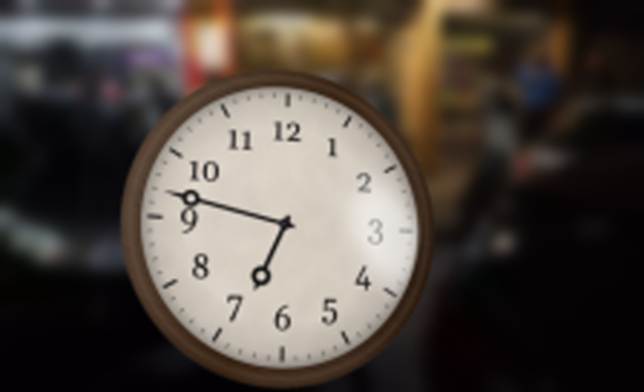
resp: 6h47
